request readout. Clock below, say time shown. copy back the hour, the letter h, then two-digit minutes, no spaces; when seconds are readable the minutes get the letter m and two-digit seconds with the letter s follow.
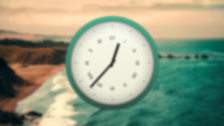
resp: 12h37
